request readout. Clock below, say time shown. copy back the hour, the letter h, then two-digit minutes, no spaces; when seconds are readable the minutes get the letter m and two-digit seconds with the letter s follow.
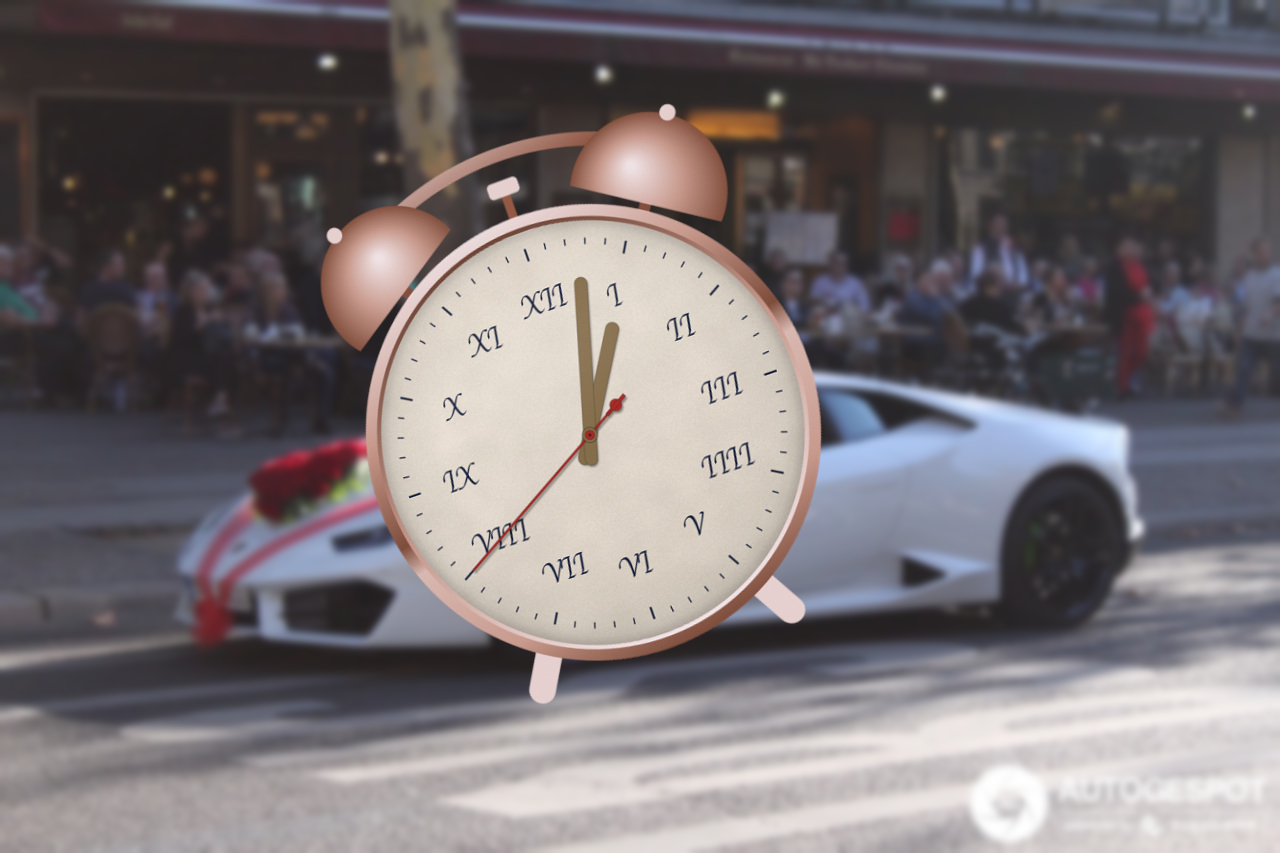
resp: 1h02m40s
